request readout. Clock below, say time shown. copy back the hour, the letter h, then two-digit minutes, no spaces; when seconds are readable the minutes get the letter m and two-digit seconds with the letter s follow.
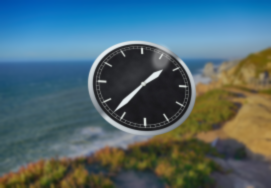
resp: 1h37
